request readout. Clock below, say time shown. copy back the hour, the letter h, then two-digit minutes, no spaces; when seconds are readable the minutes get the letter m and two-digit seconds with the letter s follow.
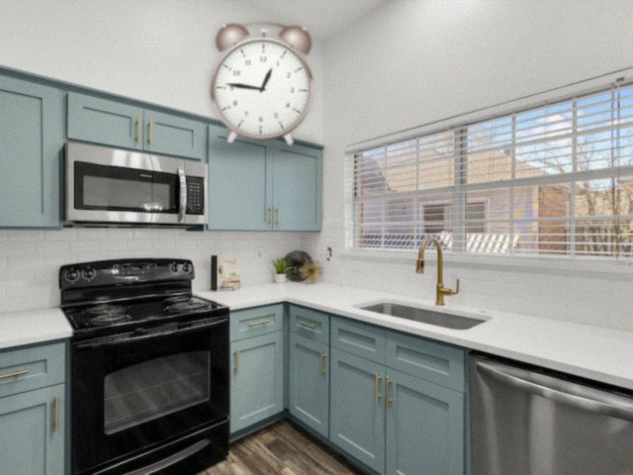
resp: 12h46
